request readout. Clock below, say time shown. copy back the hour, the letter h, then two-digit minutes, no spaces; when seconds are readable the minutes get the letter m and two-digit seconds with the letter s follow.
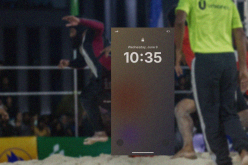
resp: 10h35
